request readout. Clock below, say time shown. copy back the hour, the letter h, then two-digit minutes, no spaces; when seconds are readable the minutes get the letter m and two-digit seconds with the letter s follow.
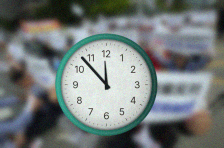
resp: 11h53
